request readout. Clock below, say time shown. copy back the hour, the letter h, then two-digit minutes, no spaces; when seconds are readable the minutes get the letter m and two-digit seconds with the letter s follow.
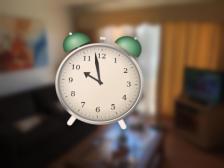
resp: 9h58
